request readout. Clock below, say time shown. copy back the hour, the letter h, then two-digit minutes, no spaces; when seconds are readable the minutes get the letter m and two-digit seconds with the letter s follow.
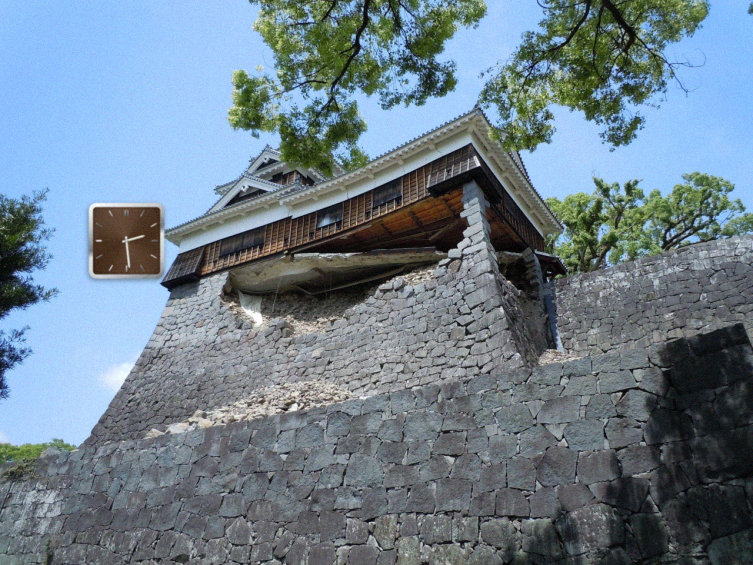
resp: 2h29
